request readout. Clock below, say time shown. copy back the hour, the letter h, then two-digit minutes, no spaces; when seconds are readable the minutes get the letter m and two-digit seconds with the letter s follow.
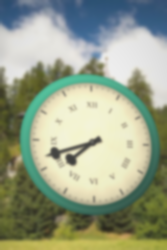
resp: 7h42
